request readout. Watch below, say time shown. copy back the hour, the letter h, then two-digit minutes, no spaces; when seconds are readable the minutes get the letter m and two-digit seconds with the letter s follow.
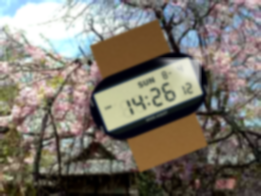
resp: 14h26
